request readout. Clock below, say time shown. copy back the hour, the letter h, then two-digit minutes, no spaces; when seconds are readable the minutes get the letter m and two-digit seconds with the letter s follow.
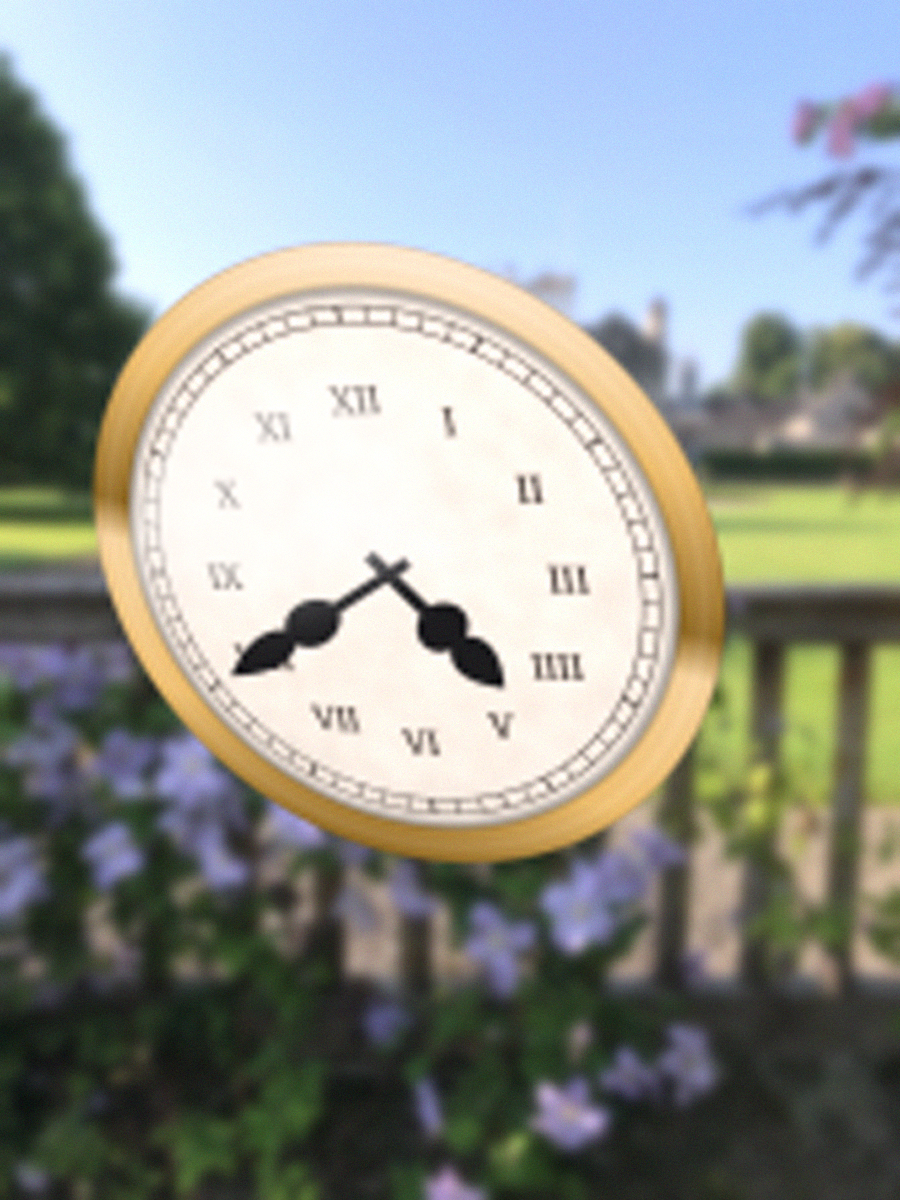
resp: 4h40
